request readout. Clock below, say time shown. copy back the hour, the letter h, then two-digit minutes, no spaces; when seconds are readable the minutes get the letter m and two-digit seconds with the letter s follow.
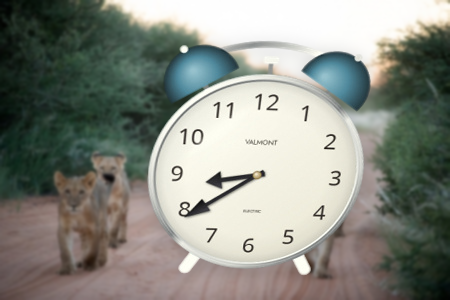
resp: 8h39
